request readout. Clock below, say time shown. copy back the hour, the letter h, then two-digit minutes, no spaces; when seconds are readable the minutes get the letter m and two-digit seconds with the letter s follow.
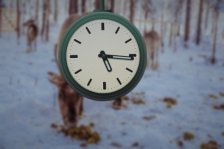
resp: 5h16
